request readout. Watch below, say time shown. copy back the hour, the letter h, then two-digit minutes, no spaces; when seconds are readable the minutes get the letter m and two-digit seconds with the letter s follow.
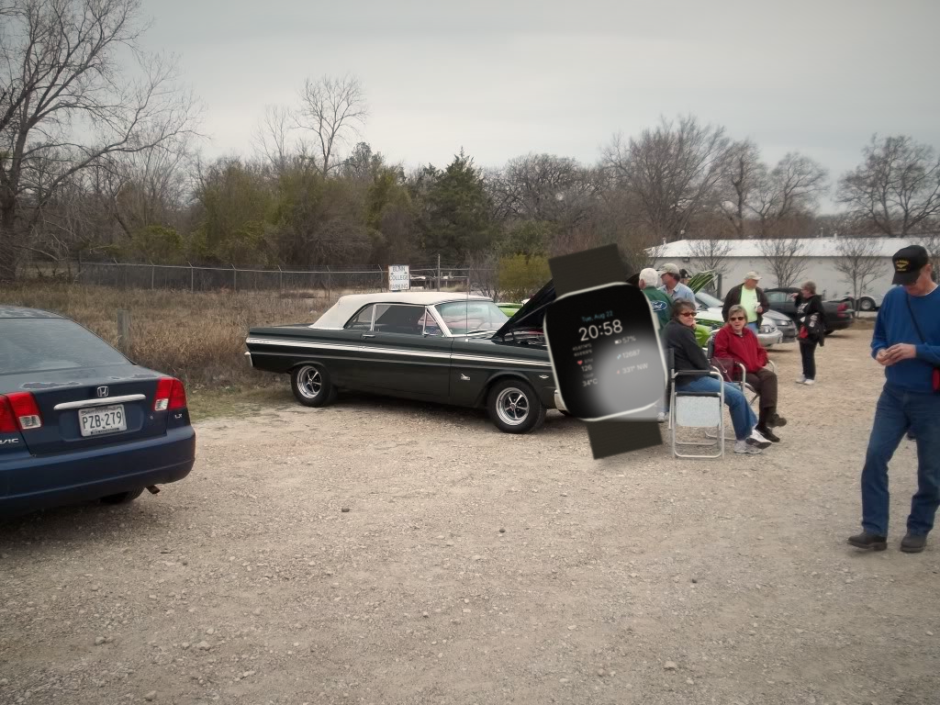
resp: 20h58
